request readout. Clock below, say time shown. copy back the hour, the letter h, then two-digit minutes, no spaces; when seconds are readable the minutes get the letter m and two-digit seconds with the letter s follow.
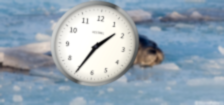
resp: 1h35
